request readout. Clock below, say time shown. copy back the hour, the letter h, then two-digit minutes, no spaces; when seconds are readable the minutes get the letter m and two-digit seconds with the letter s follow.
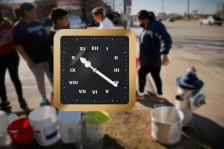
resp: 10h21
